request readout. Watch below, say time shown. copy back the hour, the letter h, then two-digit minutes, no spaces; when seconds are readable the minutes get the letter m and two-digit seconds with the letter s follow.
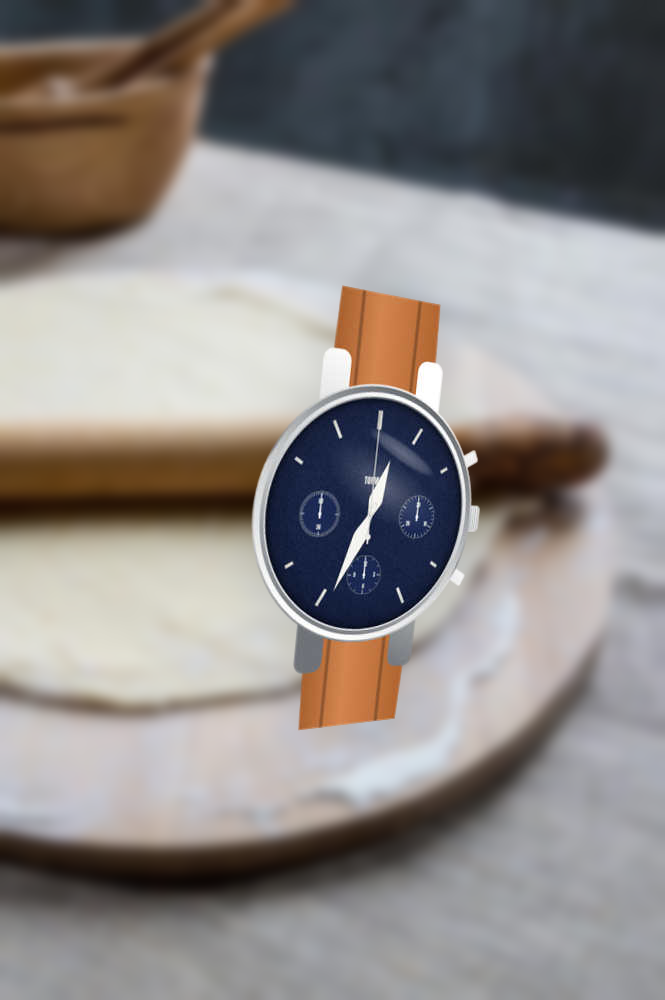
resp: 12h34
